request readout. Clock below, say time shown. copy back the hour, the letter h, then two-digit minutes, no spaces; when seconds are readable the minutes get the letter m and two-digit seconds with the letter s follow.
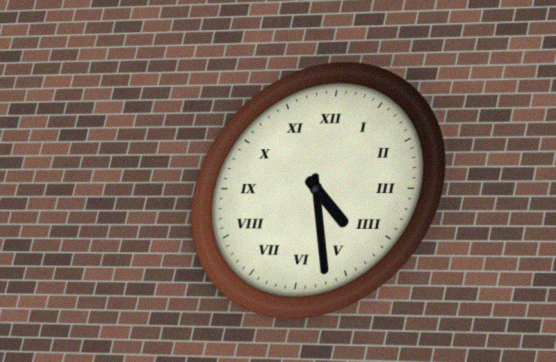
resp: 4h27
